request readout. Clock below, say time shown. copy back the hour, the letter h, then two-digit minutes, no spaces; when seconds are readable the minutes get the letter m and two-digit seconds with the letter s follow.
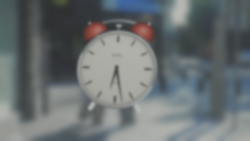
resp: 6h28
